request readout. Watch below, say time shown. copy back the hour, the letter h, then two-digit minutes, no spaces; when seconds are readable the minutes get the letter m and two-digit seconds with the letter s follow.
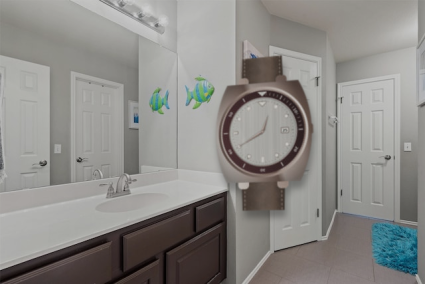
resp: 12h40
